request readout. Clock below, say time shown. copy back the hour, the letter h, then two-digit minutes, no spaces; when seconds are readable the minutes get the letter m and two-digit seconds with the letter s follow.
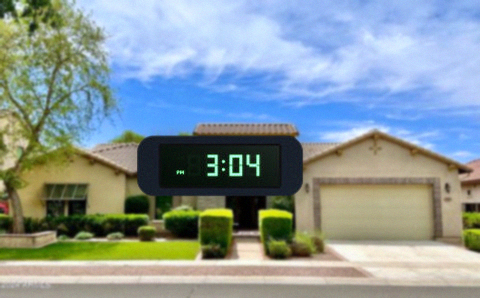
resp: 3h04
